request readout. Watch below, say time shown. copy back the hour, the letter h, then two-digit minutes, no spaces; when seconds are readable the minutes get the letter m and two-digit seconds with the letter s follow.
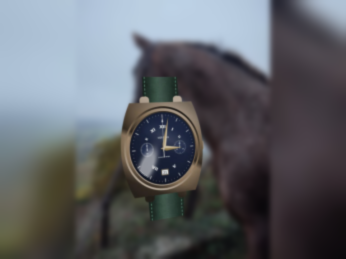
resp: 3h02
